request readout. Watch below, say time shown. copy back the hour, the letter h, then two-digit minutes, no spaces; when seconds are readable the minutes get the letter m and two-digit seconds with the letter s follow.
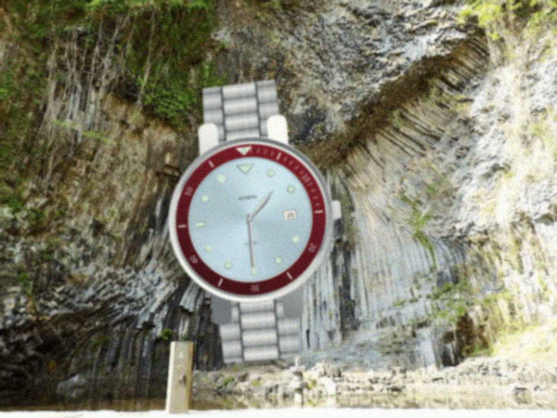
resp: 1h30
